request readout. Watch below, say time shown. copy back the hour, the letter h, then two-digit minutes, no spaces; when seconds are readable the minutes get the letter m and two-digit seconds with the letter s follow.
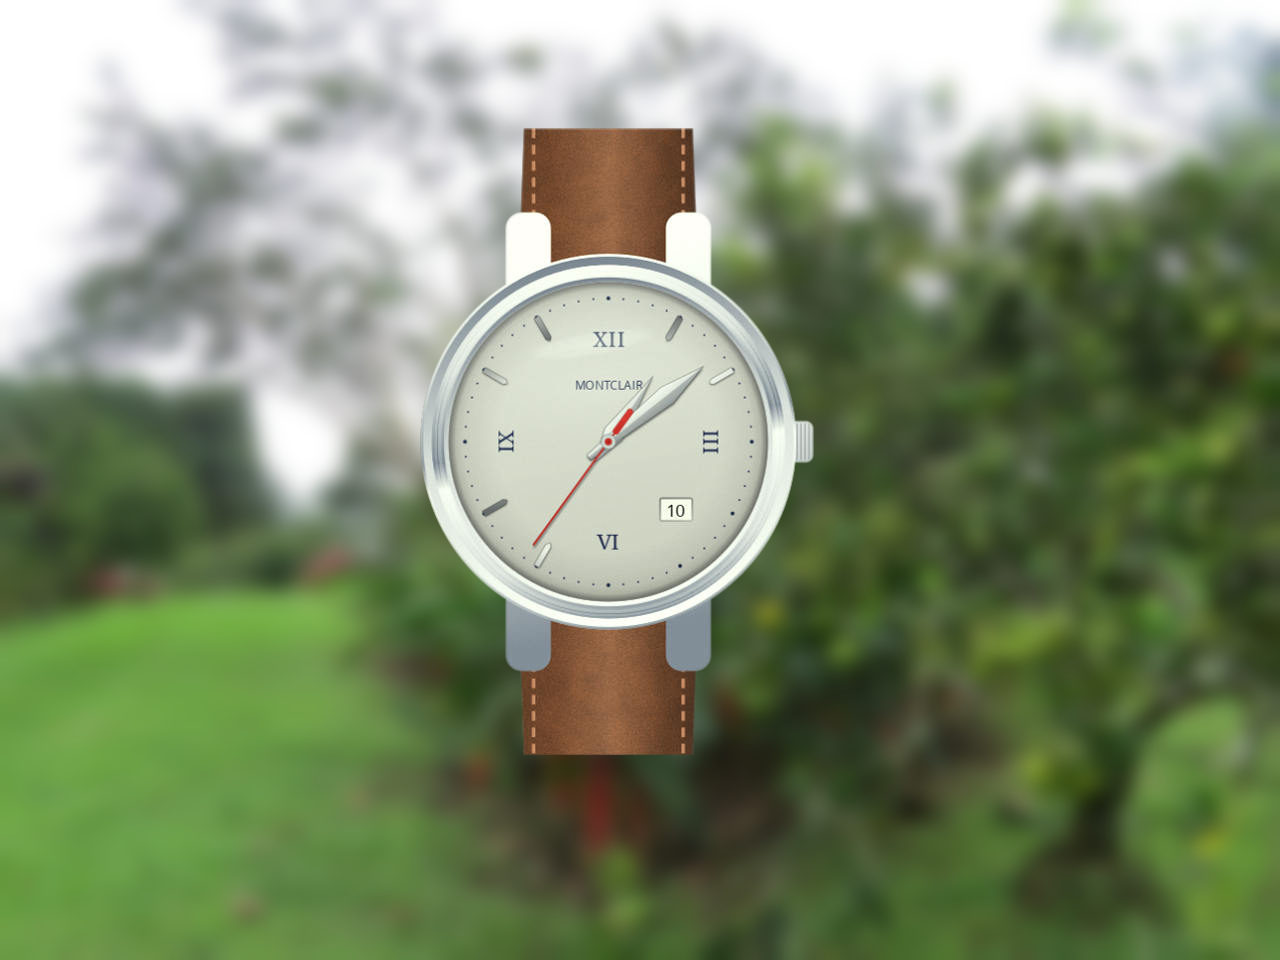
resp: 1h08m36s
